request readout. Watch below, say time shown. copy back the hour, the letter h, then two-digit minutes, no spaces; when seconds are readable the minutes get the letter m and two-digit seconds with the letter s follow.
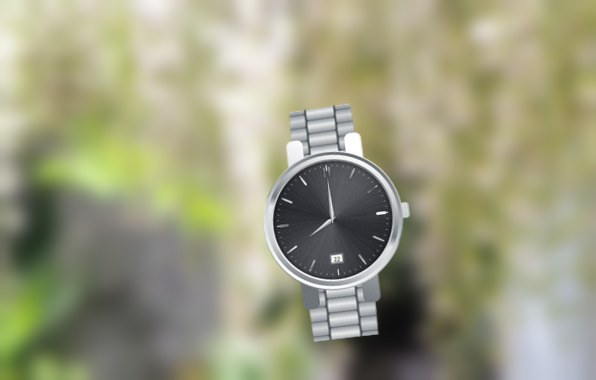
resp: 8h00
